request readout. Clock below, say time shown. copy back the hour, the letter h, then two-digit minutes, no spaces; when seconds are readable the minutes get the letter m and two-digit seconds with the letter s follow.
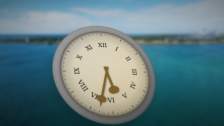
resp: 5h33
